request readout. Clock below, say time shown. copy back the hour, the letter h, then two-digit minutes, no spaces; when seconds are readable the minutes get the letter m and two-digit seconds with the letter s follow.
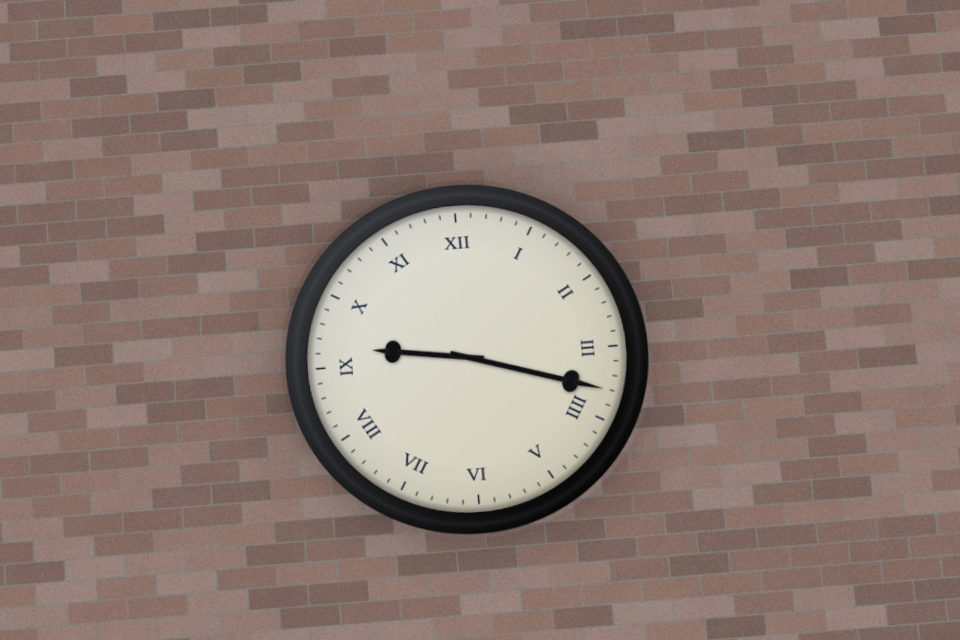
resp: 9h18
